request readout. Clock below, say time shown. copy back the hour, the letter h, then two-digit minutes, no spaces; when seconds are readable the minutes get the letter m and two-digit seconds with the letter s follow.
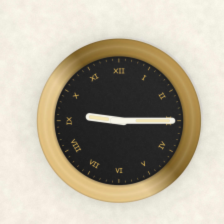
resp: 9h15
